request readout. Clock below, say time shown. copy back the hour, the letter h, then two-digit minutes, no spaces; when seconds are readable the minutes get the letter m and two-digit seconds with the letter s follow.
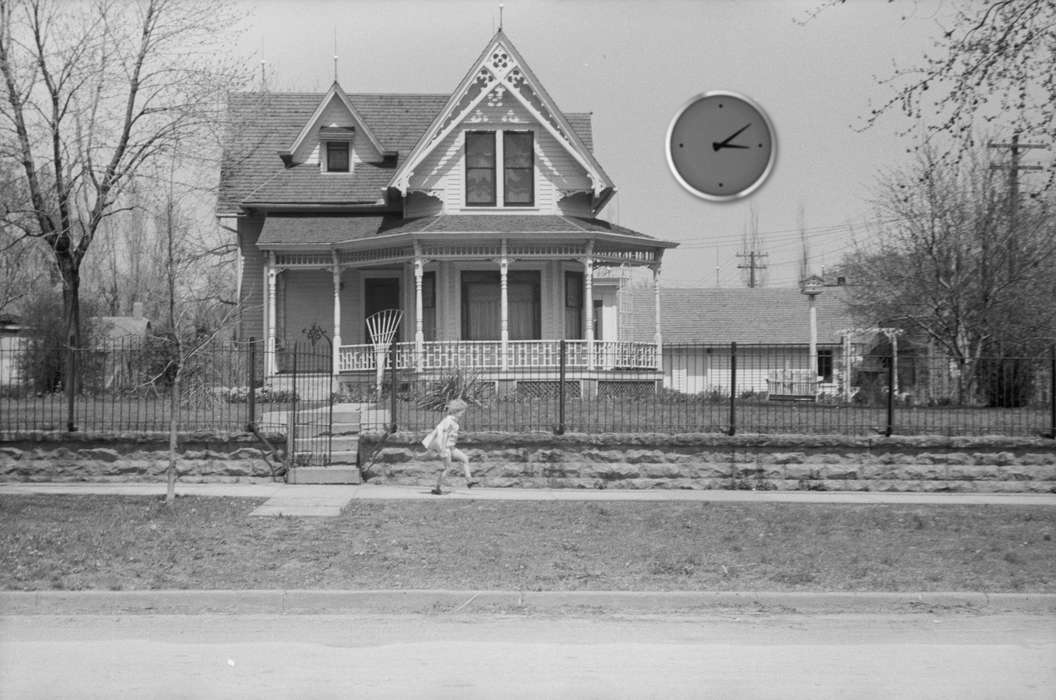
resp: 3h09
